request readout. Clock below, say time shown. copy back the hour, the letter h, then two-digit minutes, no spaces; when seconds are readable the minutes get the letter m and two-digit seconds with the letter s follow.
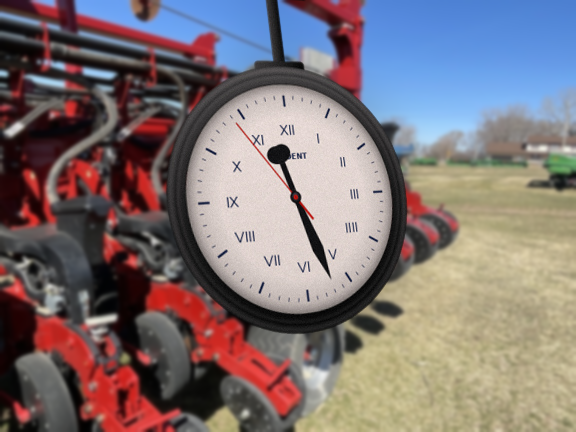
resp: 11h26m54s
